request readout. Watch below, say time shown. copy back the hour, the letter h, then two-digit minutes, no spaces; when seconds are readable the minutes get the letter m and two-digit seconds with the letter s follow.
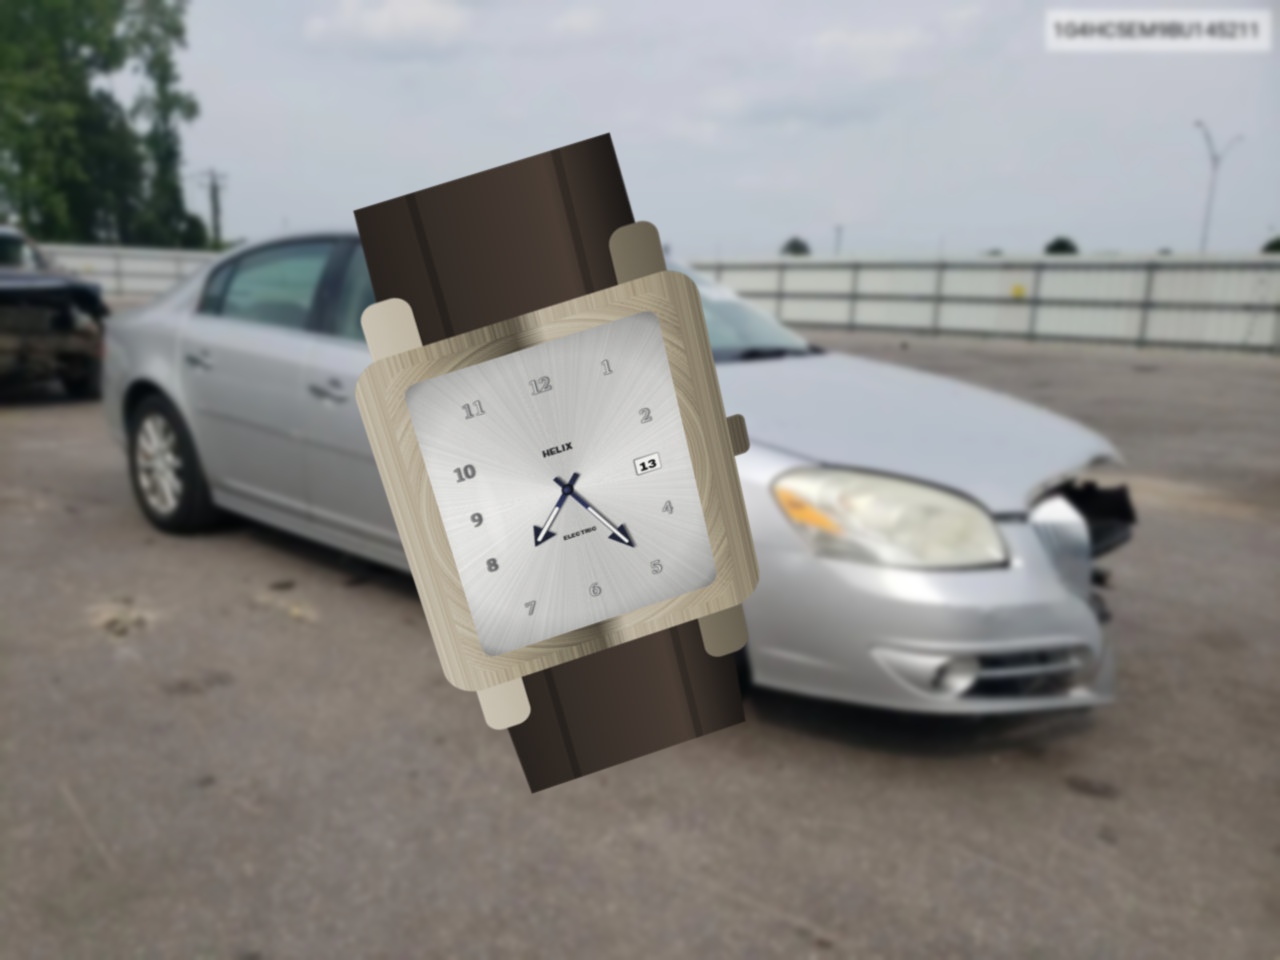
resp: 7h25
